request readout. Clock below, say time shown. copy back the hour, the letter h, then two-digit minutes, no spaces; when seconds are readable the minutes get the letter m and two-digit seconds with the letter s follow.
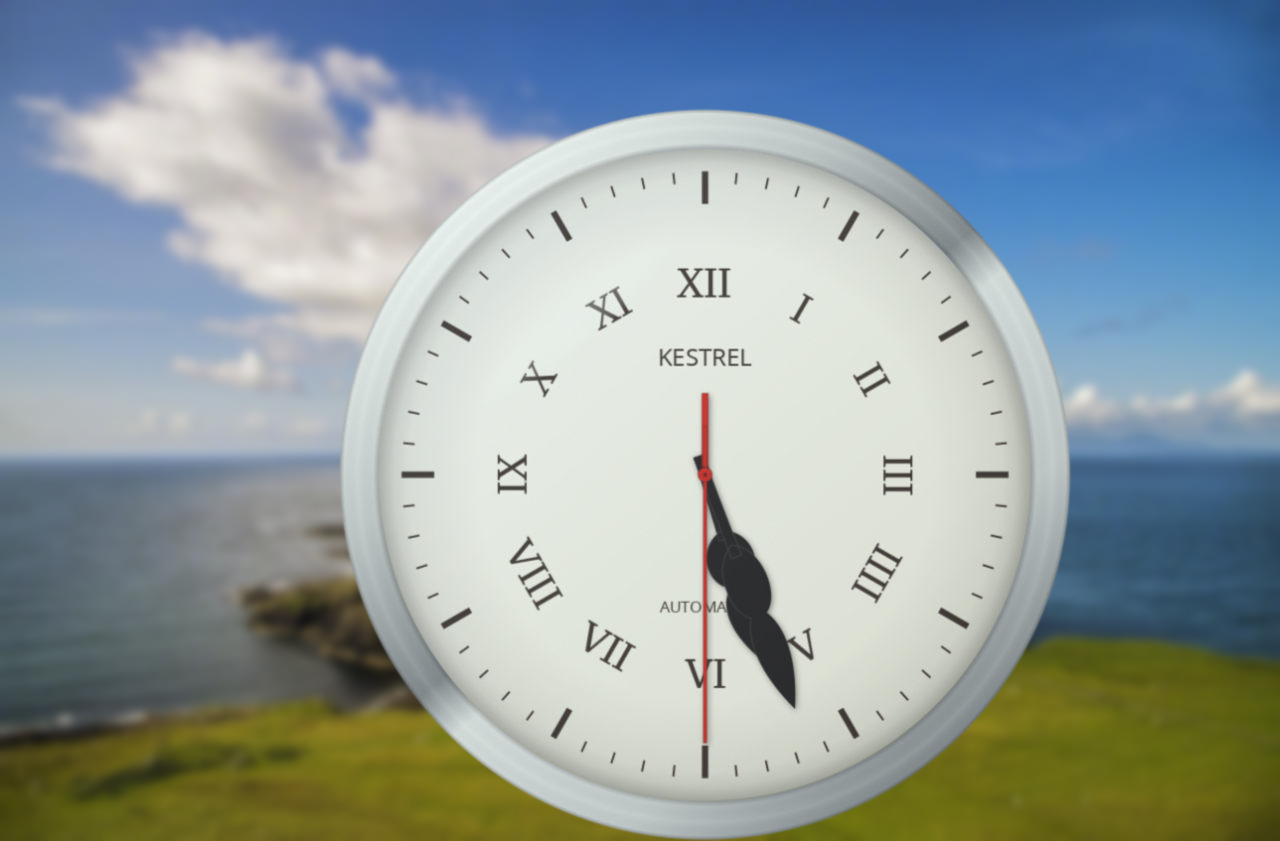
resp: 5h26m30s
